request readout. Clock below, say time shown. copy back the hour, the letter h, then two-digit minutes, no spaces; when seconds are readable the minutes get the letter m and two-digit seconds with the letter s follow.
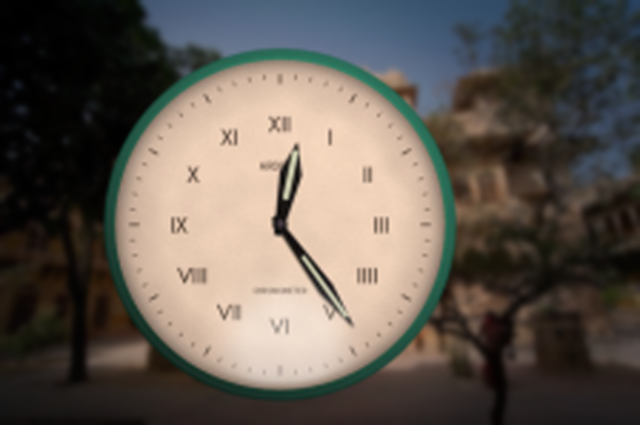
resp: 12h24
